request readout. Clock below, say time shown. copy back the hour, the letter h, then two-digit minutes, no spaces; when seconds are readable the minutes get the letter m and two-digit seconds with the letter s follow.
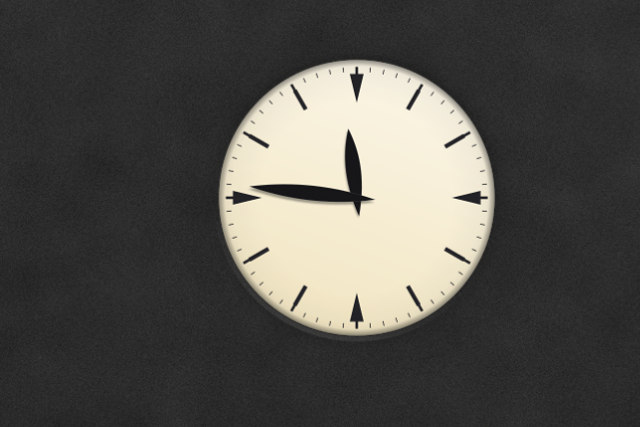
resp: 11h46
